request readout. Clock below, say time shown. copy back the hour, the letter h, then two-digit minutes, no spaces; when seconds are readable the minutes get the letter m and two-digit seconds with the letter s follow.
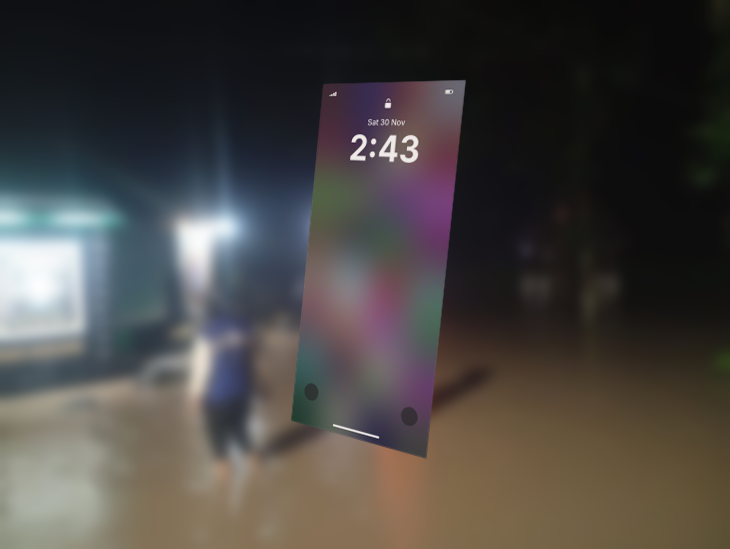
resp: 2h43
